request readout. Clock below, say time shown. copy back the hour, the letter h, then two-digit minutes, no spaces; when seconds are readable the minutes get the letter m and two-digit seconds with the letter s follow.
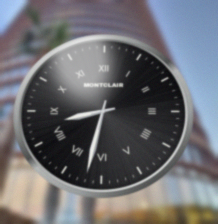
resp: 8h32
